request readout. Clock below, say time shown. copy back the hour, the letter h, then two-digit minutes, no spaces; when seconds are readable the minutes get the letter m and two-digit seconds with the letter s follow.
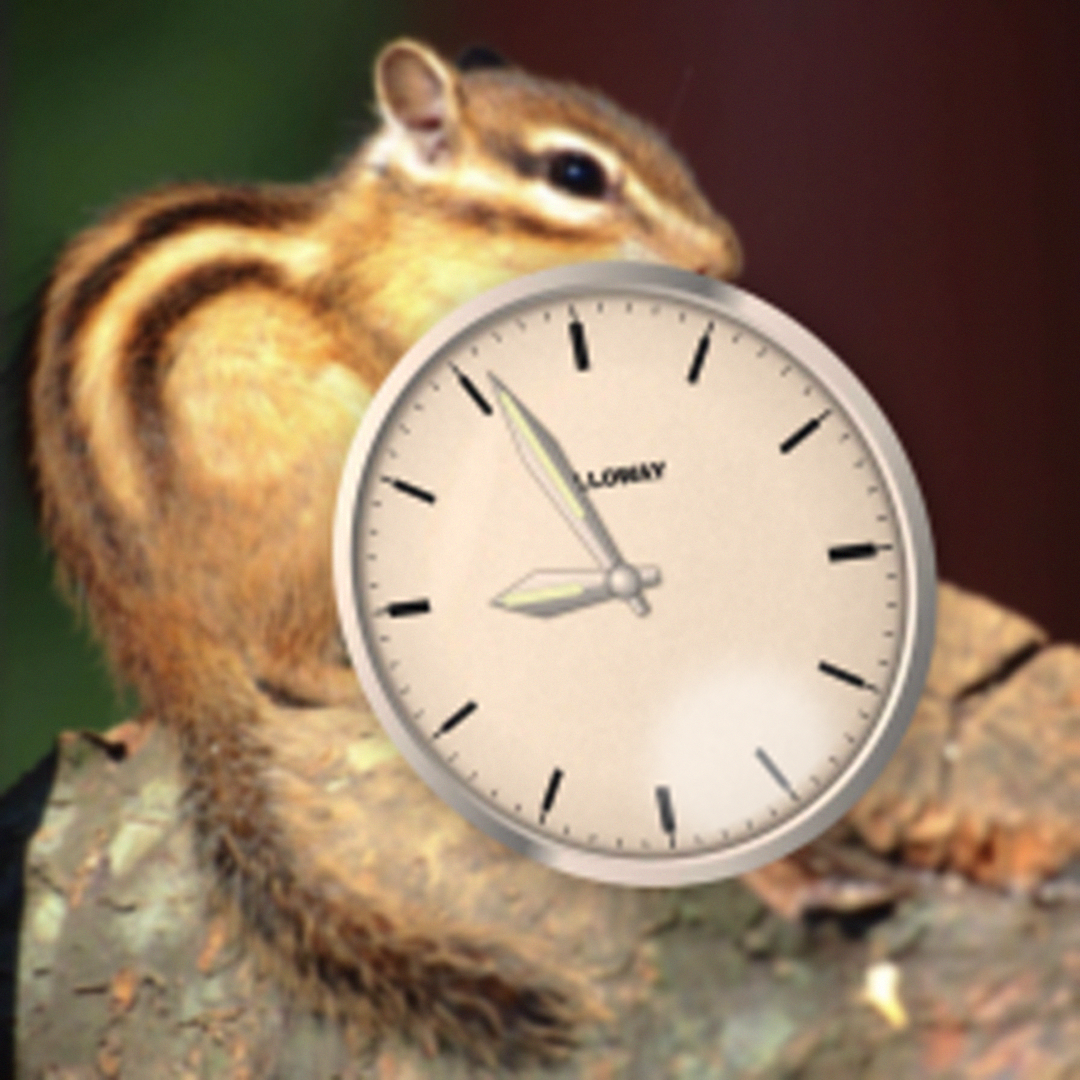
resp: 8h56
